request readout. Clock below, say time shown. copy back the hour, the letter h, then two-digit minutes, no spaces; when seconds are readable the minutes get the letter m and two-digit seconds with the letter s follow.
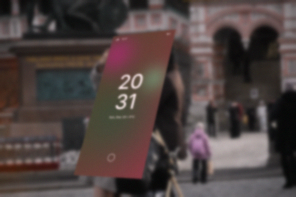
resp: 20h31
